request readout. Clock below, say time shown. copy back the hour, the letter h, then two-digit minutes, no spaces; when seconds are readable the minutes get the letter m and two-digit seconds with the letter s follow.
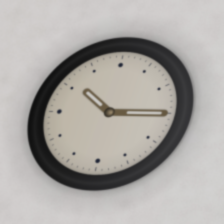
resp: 10h15
